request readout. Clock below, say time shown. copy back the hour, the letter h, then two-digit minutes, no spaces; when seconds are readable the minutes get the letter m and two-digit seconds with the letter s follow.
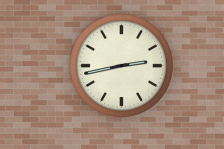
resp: 2h43
